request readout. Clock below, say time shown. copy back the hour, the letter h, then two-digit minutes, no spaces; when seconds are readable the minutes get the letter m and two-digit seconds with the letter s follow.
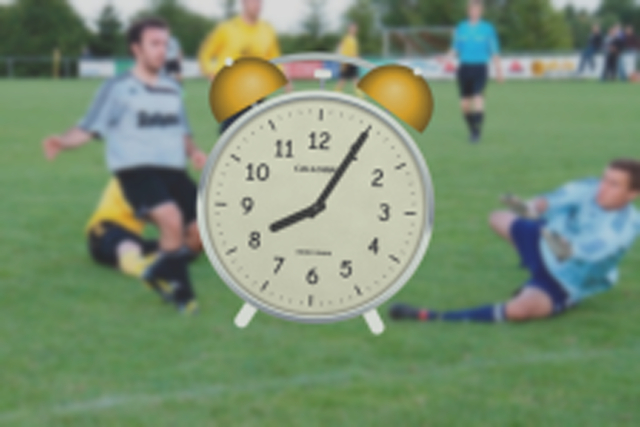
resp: 8h05
